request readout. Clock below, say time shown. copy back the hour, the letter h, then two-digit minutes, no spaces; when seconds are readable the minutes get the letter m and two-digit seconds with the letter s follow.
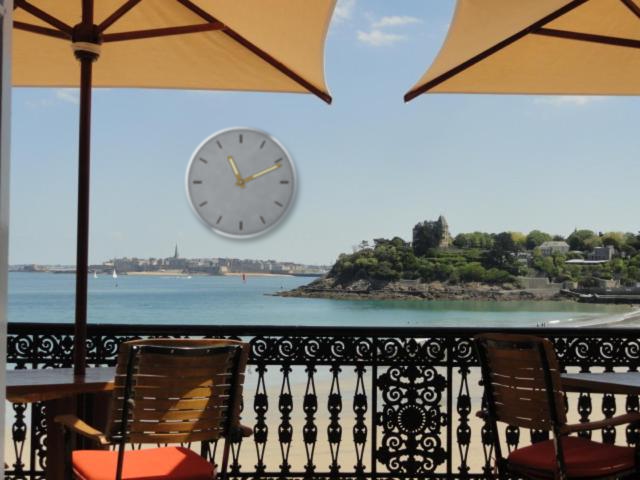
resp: 11h11
